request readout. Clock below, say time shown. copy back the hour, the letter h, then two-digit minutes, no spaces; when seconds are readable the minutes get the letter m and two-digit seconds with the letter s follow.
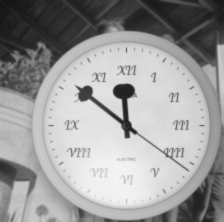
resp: 11h51m21s
